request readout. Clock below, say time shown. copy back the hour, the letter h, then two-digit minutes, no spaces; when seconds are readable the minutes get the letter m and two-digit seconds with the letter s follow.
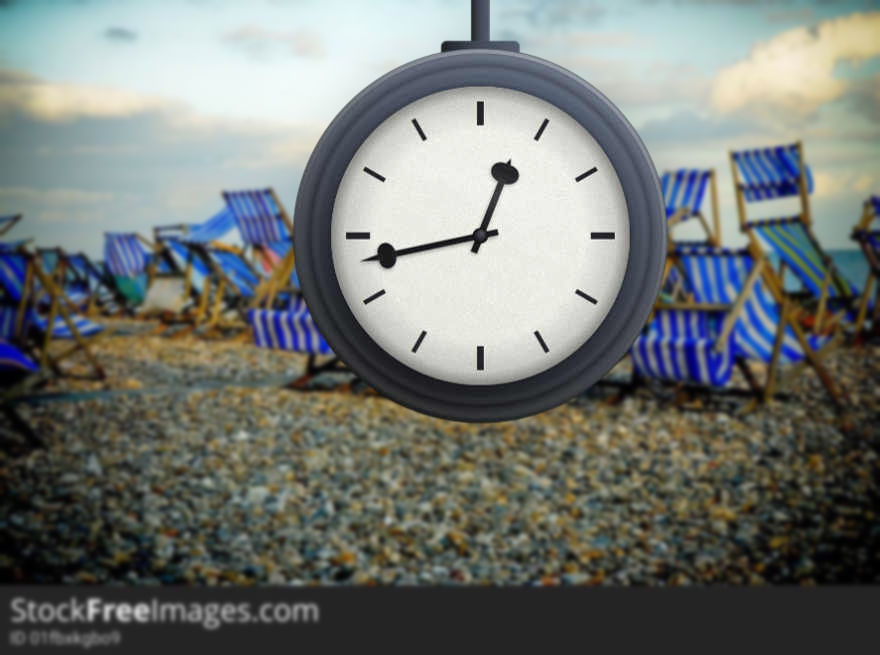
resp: 12h43
